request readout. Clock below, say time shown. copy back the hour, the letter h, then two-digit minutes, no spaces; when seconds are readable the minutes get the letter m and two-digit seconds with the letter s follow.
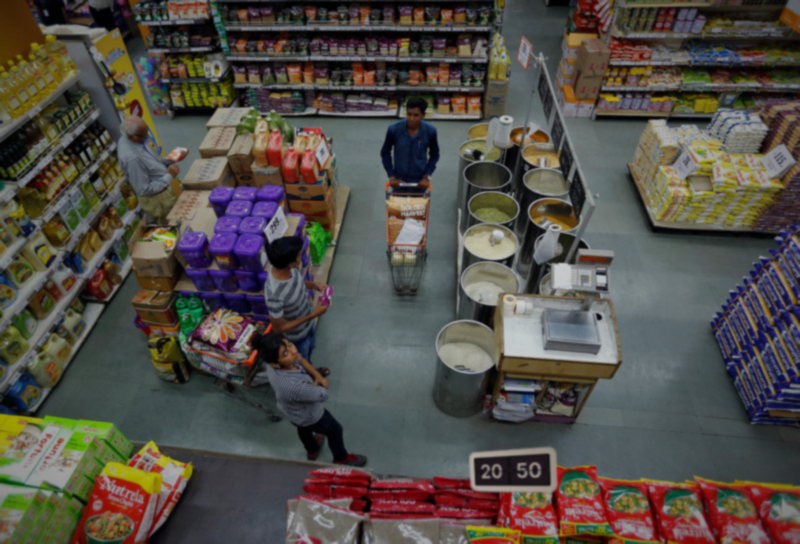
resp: 20h50
